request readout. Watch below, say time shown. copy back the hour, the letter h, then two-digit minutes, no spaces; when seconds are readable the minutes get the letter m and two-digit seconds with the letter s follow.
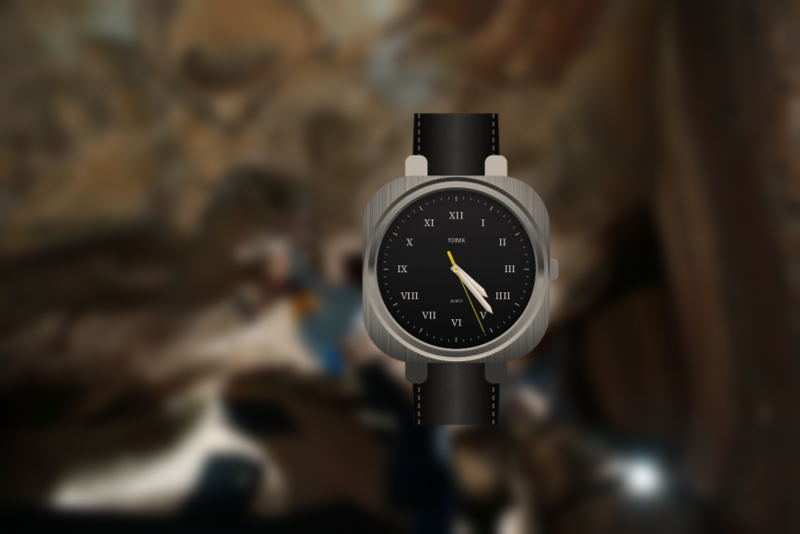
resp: 4h23m26s
